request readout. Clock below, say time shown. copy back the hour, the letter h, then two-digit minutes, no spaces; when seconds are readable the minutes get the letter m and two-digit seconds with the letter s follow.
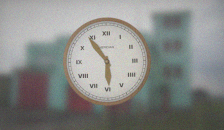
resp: 5h54
